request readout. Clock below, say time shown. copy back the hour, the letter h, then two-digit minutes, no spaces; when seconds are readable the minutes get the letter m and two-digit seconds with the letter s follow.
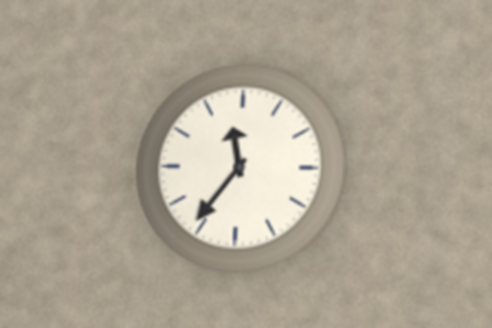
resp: 11h36
